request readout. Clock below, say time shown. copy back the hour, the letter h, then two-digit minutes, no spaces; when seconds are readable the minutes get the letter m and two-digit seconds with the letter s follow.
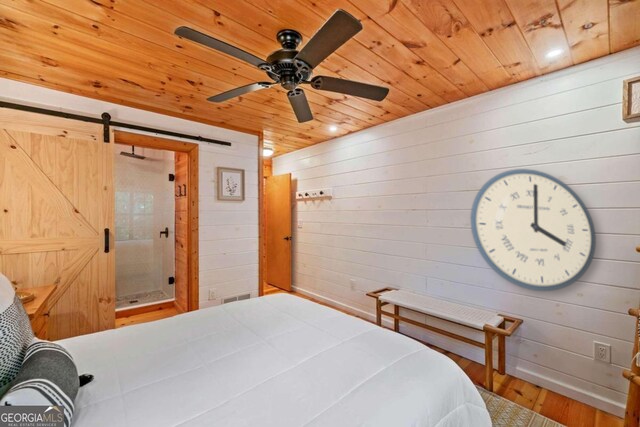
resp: 4h01
